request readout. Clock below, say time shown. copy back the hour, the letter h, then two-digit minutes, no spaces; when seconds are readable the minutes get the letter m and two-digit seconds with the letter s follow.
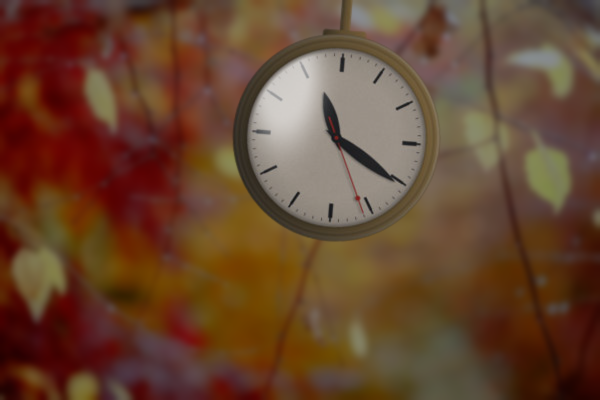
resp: 11h20m26s
